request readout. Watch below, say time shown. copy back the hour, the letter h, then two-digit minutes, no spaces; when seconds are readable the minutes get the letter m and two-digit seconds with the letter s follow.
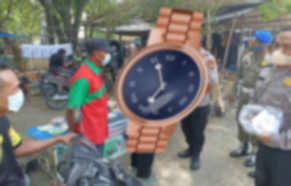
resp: 6h56
